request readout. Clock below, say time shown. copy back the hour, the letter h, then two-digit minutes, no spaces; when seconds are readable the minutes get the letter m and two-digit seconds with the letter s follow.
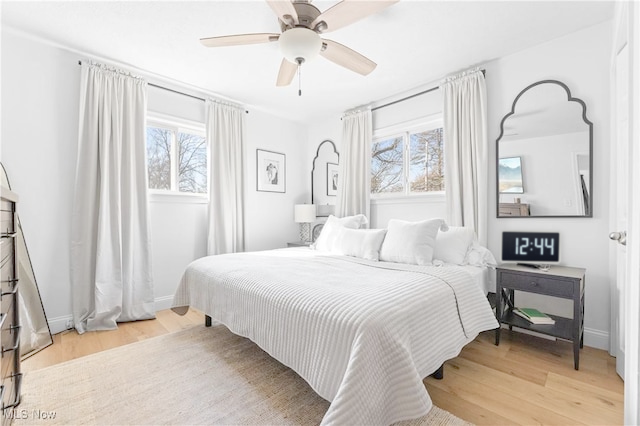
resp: 12h44
